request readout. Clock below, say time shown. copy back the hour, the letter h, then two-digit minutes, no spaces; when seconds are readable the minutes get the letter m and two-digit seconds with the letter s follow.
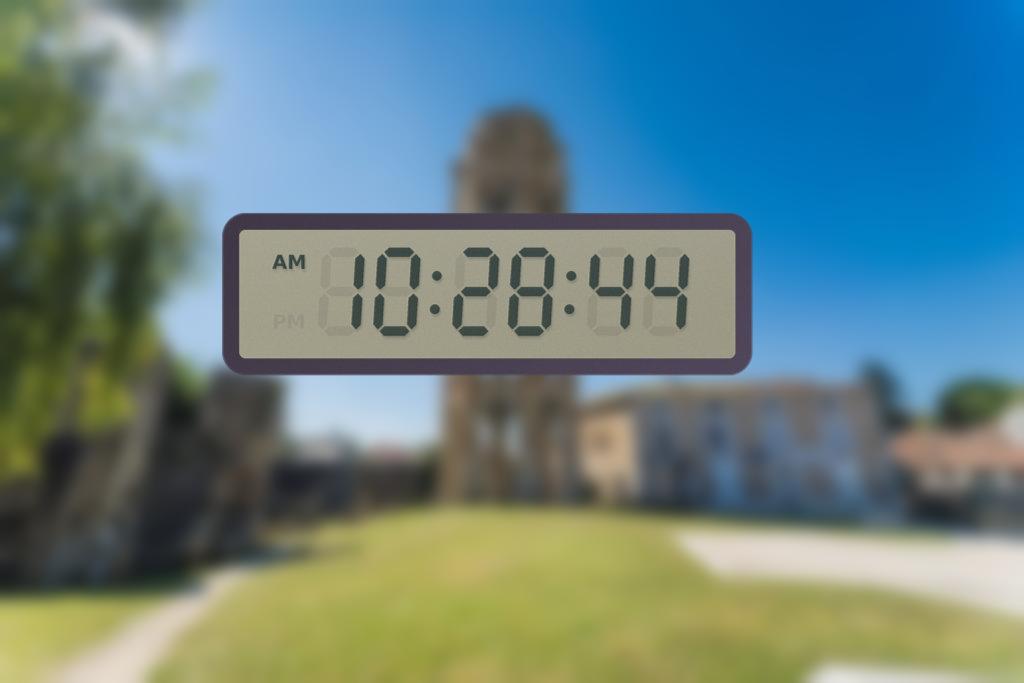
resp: 10h28m44s
